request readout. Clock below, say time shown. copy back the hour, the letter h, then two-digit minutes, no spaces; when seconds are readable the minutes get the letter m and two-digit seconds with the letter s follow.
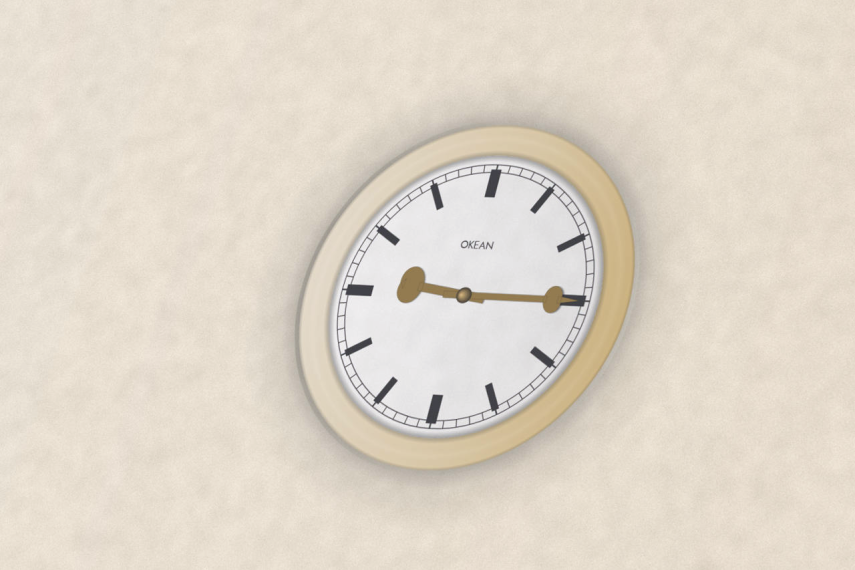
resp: 9h15
